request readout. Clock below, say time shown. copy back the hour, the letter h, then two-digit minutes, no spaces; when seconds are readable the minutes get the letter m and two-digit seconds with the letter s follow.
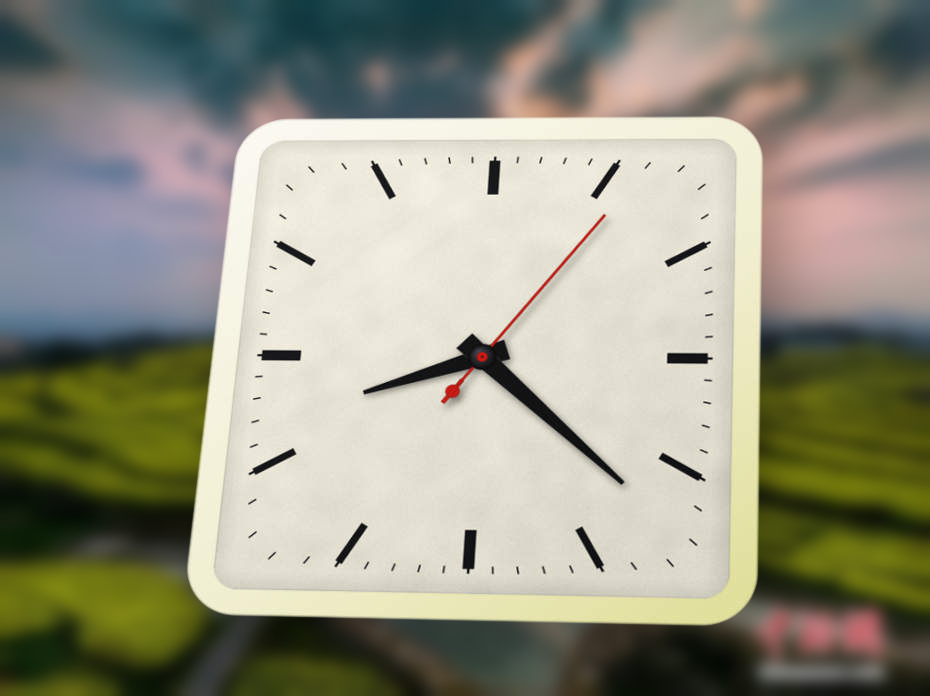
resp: 8h22m06s
